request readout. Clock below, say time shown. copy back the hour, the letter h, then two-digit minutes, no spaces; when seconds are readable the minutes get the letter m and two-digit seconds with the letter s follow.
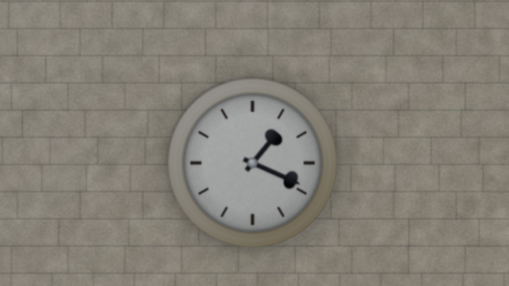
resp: 1h19
